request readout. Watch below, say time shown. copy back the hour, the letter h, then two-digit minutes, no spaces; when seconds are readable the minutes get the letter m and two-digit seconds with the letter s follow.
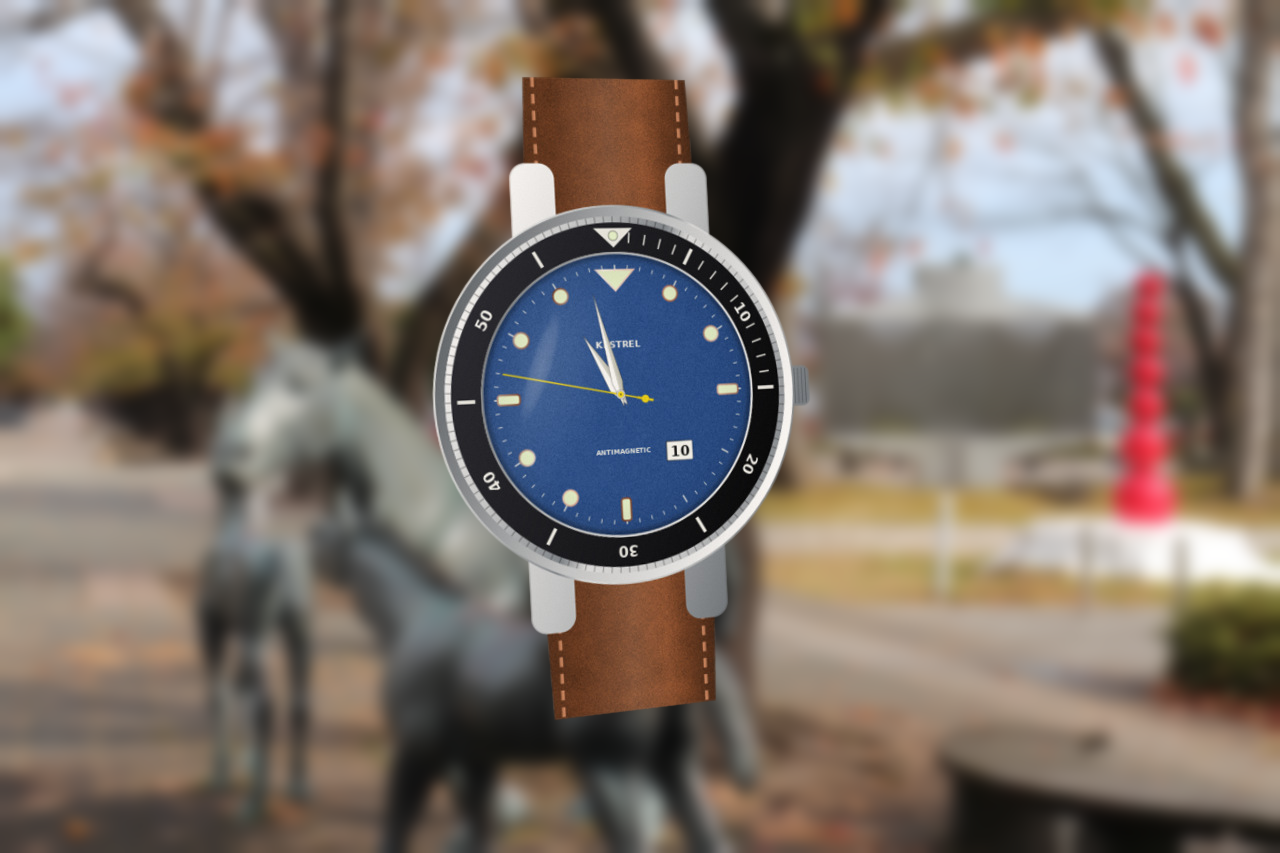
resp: 10h57m47s
